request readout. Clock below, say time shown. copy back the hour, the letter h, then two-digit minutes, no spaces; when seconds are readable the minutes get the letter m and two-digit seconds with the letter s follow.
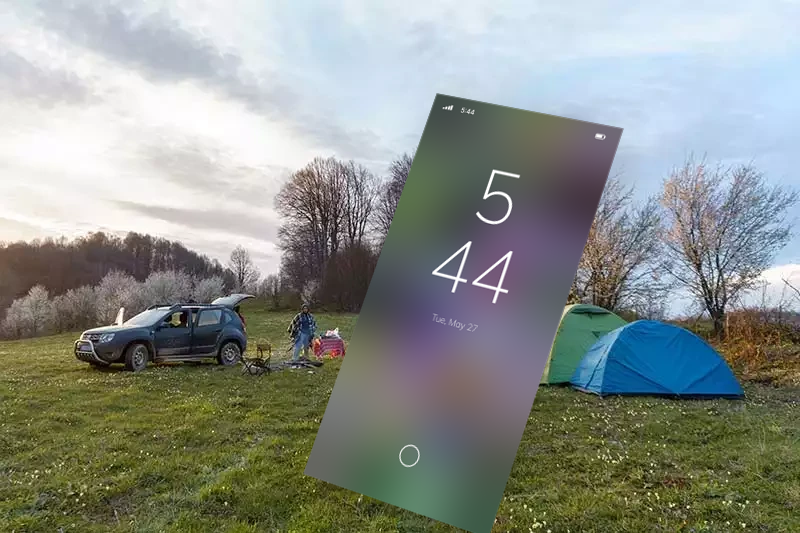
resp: 5h44
